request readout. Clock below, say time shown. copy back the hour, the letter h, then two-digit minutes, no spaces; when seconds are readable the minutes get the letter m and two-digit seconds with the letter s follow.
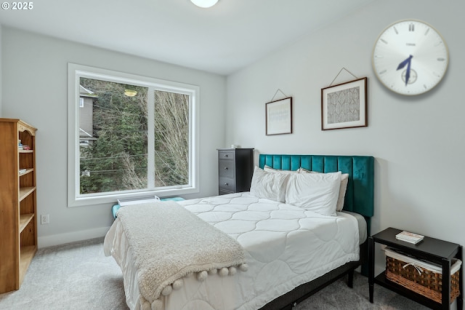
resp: 7h31
